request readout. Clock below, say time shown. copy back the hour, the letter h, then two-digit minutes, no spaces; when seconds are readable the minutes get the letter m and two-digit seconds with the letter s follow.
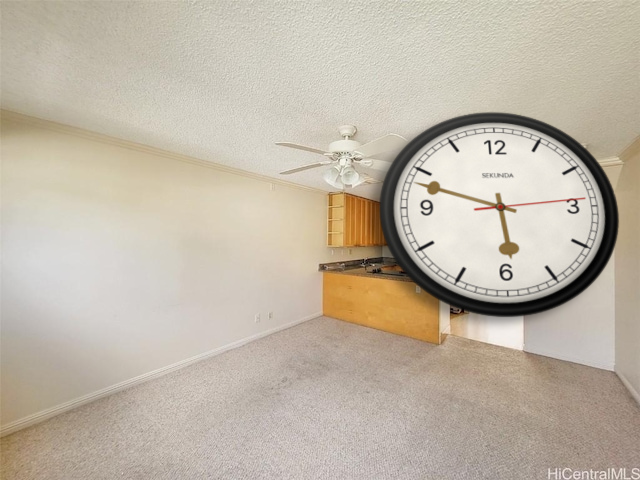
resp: 5h48m14s
